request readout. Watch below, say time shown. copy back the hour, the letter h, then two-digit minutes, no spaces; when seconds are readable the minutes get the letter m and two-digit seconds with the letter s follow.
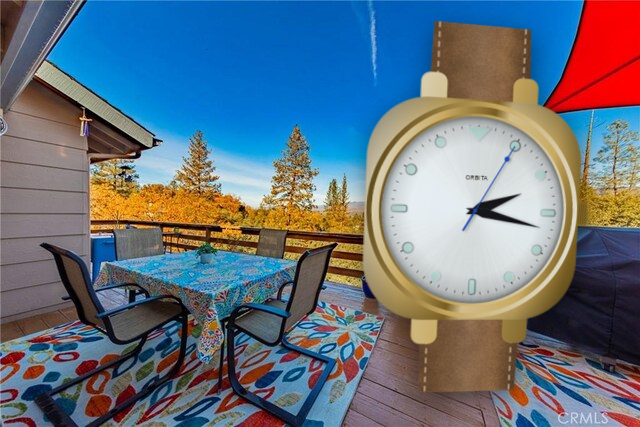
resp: 2h17m05s
